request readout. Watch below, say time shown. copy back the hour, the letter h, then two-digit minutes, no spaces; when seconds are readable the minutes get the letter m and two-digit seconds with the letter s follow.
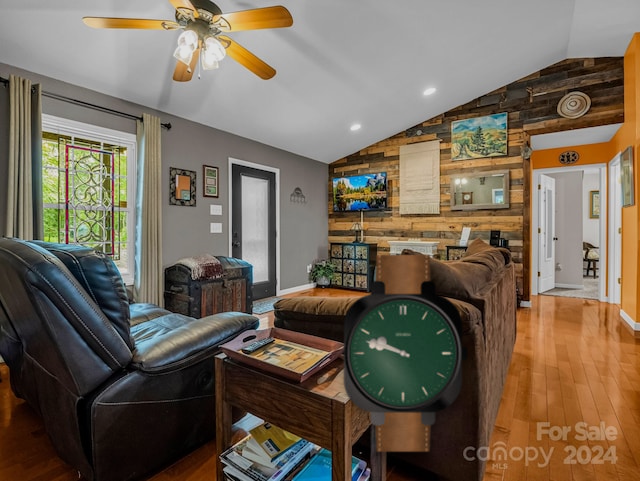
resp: 9h48
